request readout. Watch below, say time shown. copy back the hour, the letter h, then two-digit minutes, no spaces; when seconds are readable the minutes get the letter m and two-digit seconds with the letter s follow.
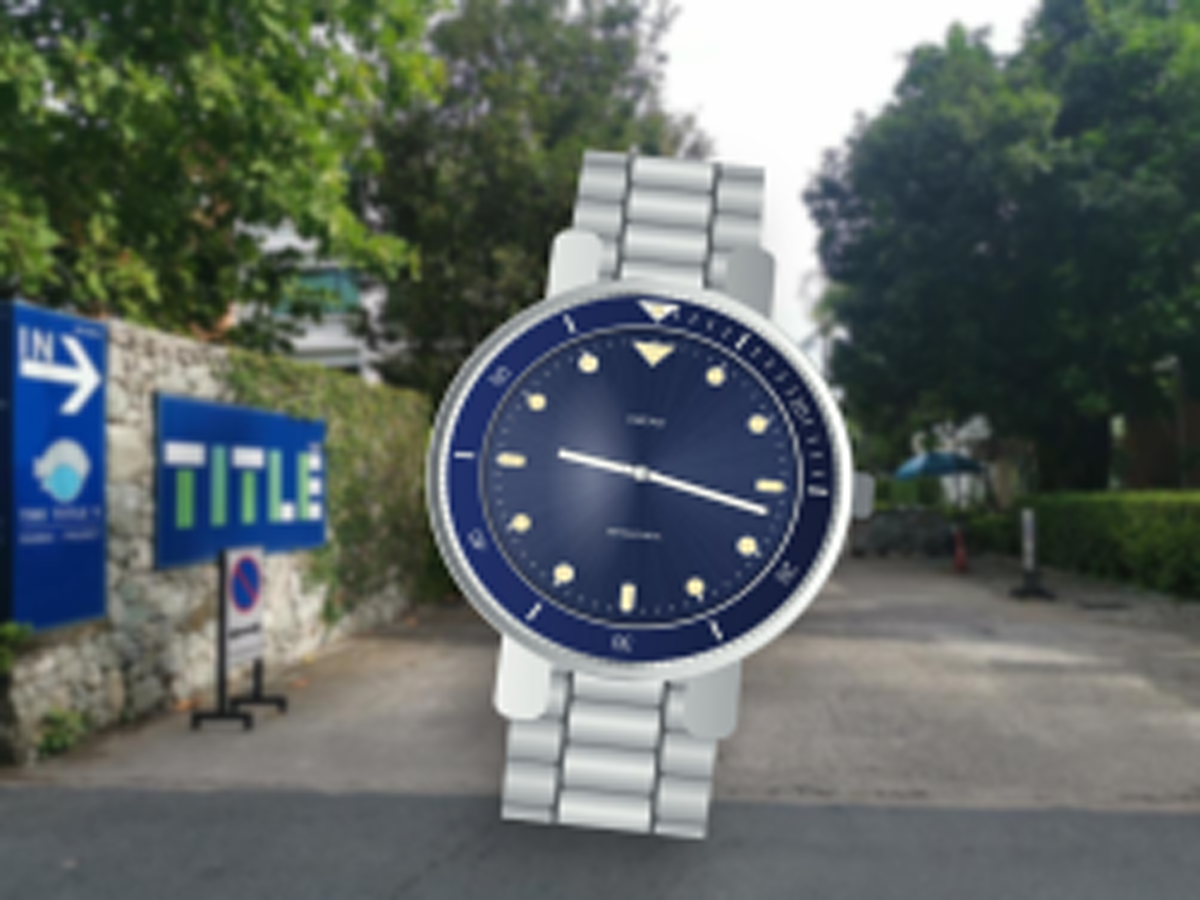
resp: 9h17
